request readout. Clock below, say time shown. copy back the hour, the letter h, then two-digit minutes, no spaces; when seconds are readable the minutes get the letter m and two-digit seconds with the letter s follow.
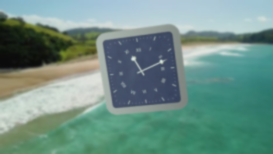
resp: 11h12
